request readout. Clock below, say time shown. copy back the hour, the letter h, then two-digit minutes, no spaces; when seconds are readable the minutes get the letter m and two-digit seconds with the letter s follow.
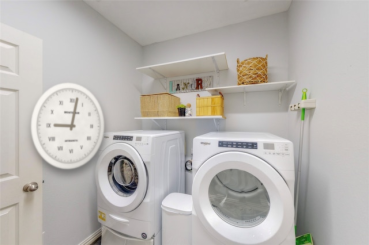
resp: 9h02
